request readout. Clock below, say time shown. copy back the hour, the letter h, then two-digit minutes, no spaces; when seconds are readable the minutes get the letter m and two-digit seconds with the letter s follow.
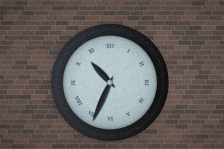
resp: 10h34
